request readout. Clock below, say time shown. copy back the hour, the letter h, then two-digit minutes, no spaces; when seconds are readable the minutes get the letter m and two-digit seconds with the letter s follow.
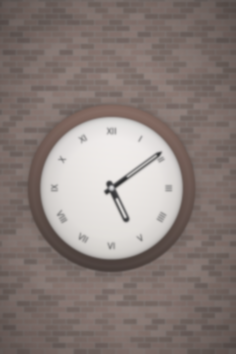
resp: 5h09
